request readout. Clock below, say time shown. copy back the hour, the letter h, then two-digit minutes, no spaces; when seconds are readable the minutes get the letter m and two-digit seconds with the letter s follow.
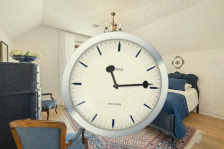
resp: 11h14
